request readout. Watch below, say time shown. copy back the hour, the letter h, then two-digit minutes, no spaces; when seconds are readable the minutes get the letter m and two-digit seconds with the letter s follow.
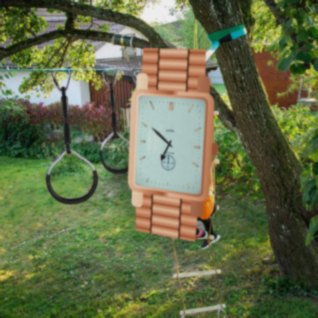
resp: 6h51
